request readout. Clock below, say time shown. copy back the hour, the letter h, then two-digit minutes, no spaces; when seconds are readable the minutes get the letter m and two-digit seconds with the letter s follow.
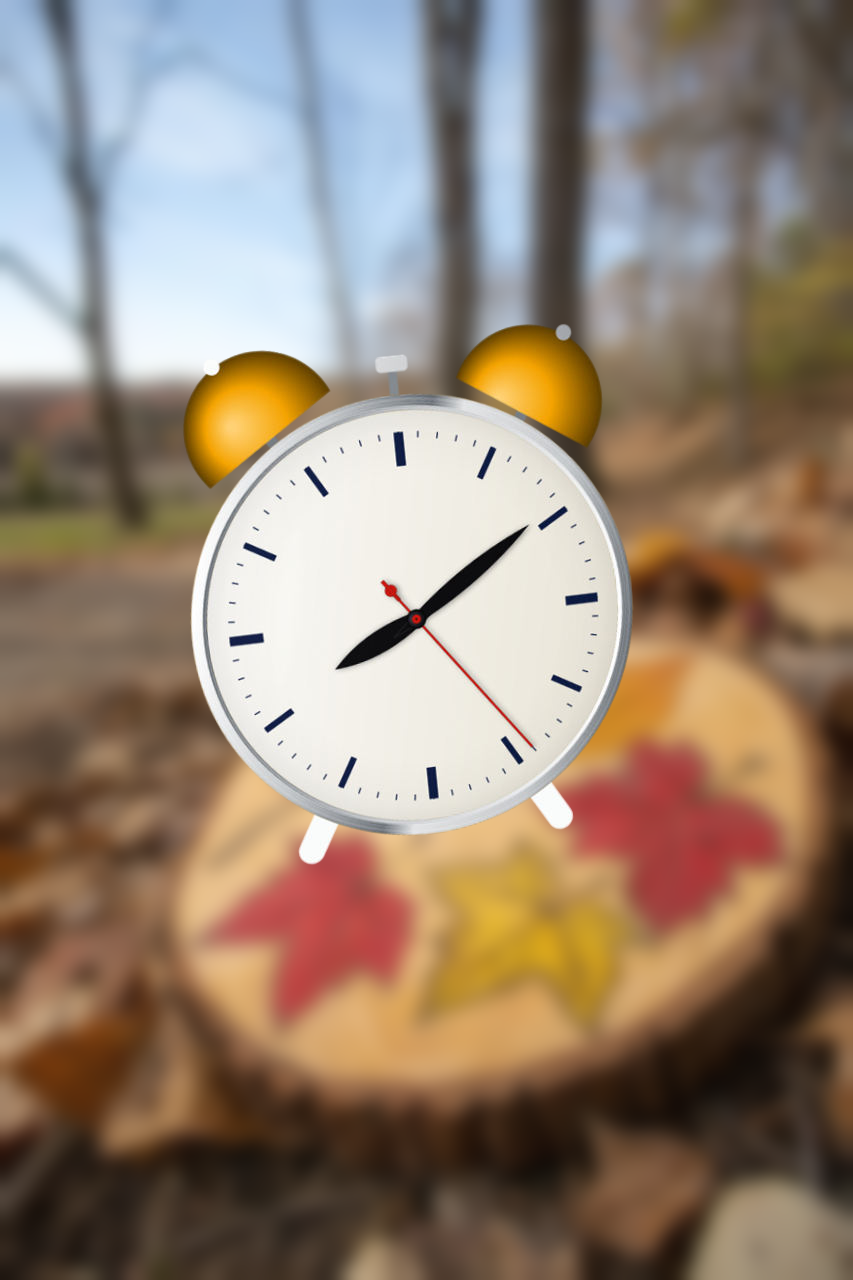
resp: 8h09m24s
